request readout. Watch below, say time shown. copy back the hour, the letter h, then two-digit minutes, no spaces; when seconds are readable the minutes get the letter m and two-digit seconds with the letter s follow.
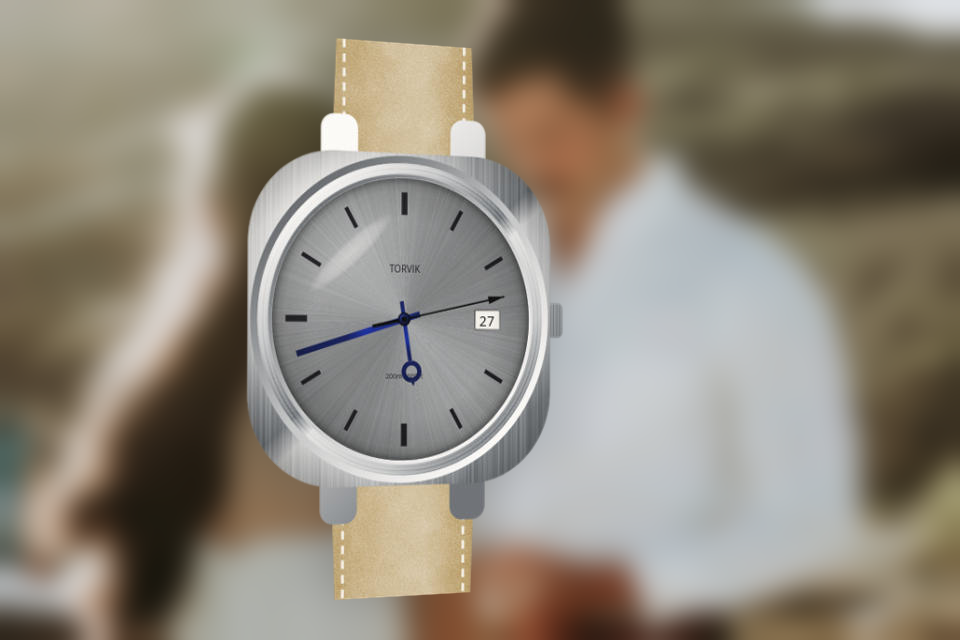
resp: 5h42m13s
